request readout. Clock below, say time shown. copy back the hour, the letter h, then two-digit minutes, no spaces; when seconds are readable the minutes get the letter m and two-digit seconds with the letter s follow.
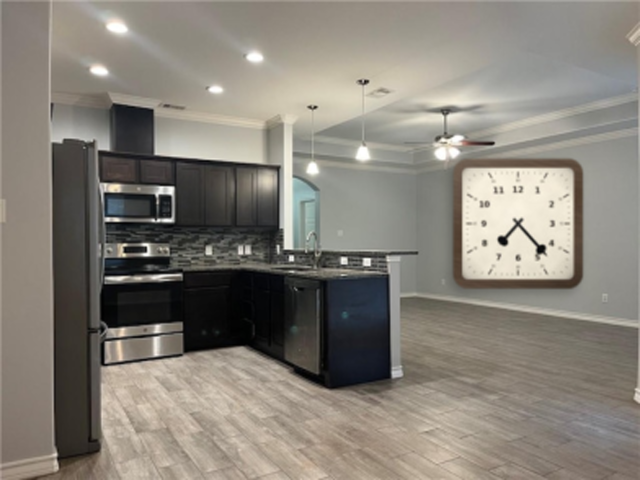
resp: 7h23
